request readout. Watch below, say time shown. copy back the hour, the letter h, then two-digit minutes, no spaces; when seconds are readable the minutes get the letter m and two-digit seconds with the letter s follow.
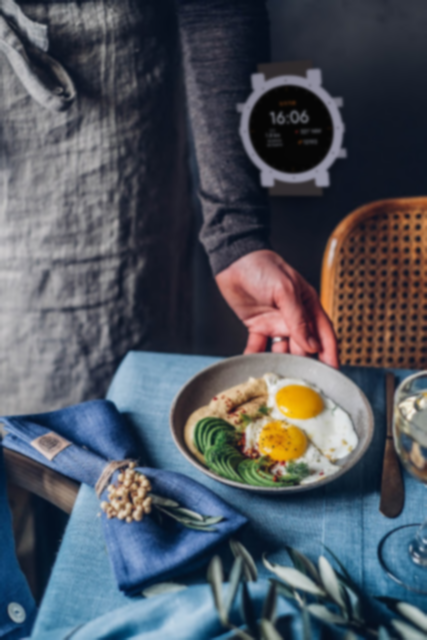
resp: 16h06
